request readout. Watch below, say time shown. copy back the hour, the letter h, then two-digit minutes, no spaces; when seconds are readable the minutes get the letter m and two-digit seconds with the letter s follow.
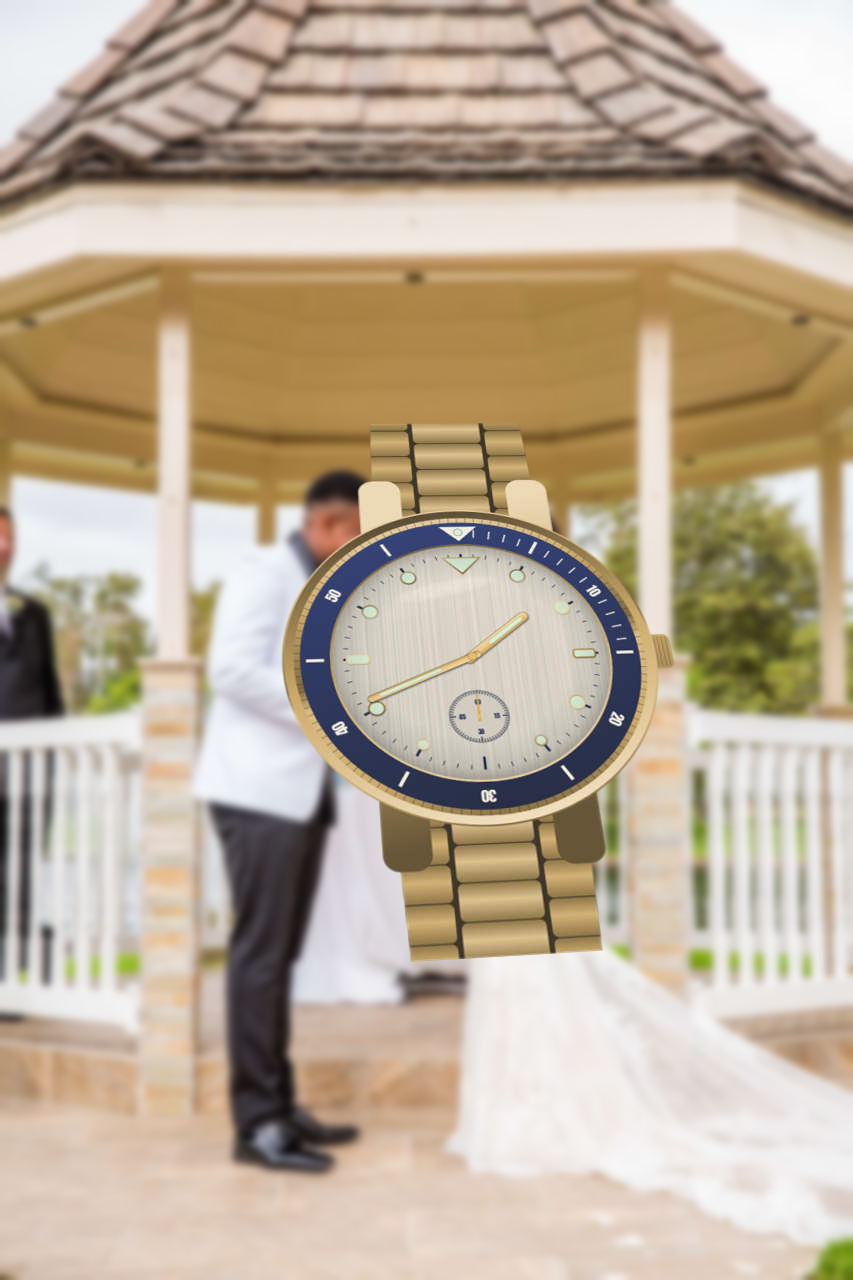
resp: 1h41
